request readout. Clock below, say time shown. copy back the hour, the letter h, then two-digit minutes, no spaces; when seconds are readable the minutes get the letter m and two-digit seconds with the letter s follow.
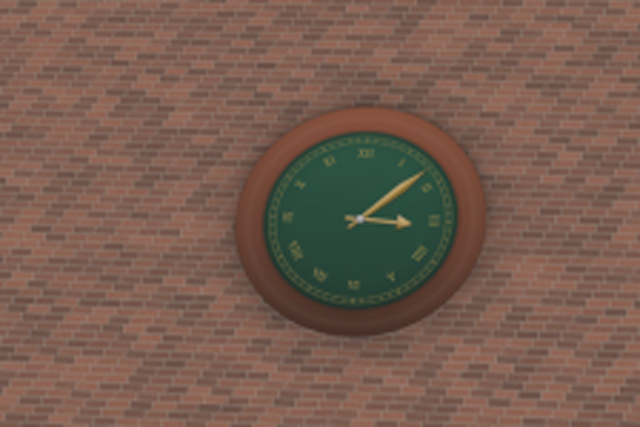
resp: 3h08
